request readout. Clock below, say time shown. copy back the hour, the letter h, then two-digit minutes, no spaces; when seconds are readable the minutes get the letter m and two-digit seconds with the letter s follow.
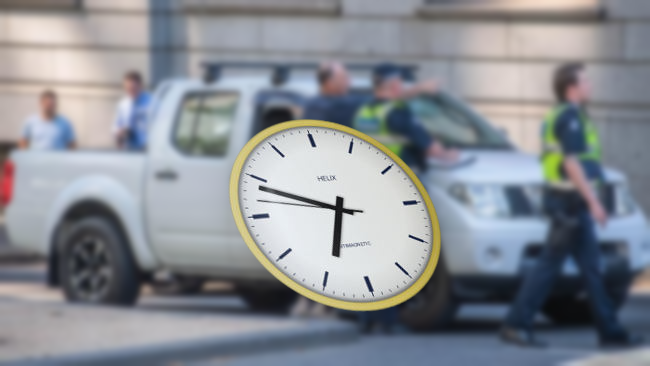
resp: 6h48m47s
